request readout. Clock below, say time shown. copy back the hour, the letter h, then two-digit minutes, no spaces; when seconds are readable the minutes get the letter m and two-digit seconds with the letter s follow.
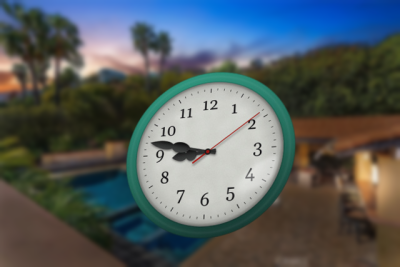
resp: 8h47m09s
